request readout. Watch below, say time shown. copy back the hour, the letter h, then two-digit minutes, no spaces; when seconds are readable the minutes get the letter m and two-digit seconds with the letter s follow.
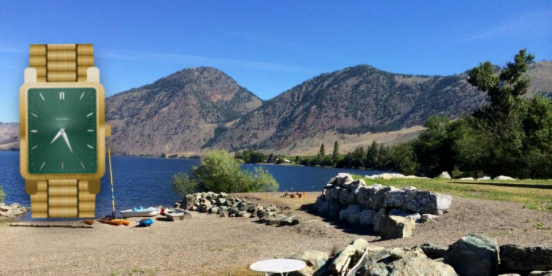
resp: 7h26
